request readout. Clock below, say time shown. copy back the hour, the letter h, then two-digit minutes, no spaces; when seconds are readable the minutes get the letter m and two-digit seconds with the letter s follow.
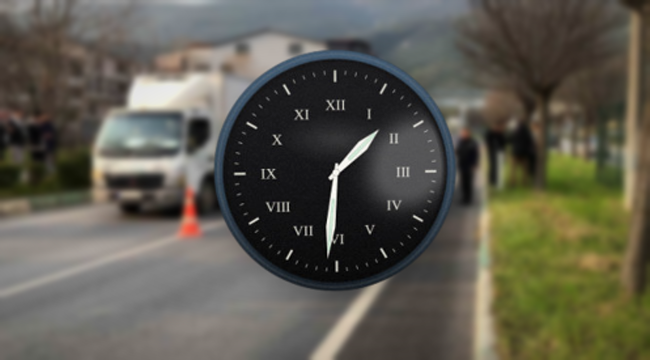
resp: 1h31
